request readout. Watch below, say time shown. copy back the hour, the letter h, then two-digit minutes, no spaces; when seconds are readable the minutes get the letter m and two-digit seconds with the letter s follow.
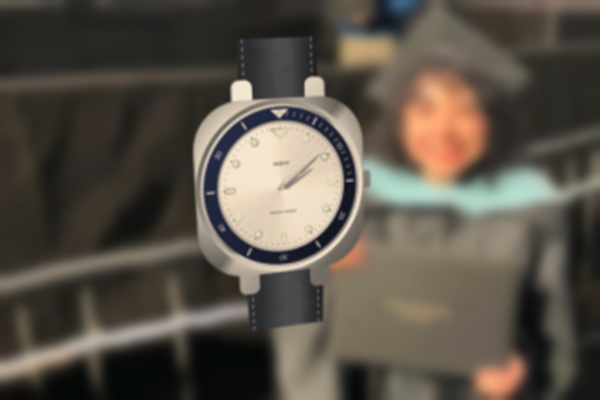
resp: 2h09
